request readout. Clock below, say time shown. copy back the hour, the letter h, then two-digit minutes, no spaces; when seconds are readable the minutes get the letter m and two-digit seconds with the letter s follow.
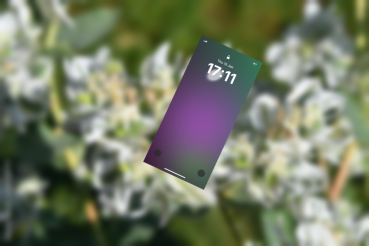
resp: 17h11
